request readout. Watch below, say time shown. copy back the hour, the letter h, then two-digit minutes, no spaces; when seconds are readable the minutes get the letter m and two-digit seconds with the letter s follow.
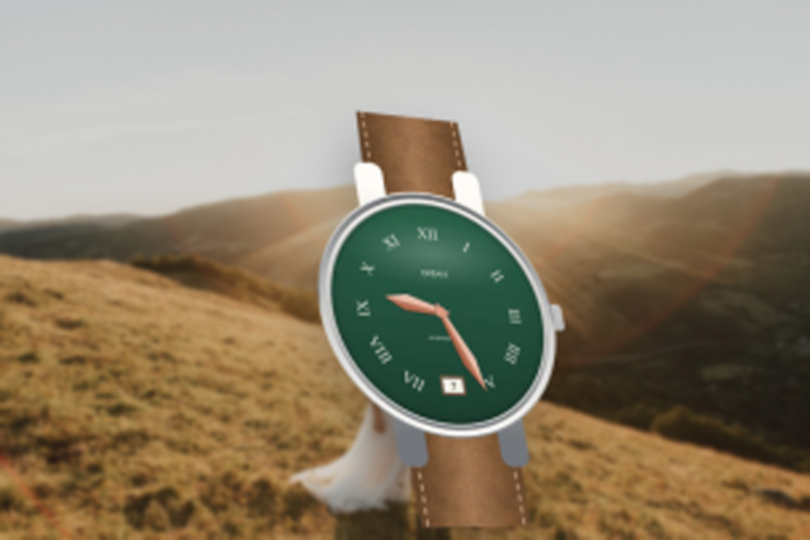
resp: 9h26
